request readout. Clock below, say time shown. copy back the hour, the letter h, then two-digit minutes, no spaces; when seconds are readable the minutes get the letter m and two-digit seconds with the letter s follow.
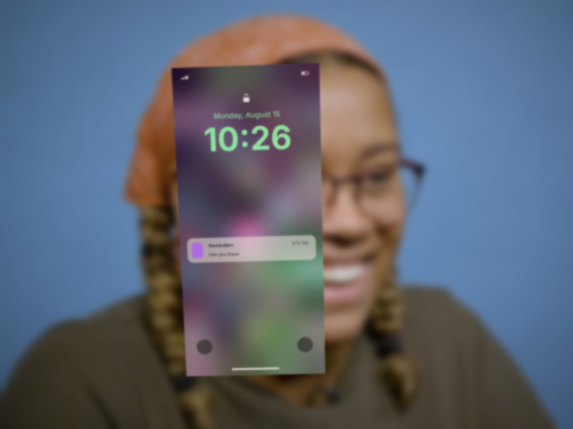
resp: 10h26
